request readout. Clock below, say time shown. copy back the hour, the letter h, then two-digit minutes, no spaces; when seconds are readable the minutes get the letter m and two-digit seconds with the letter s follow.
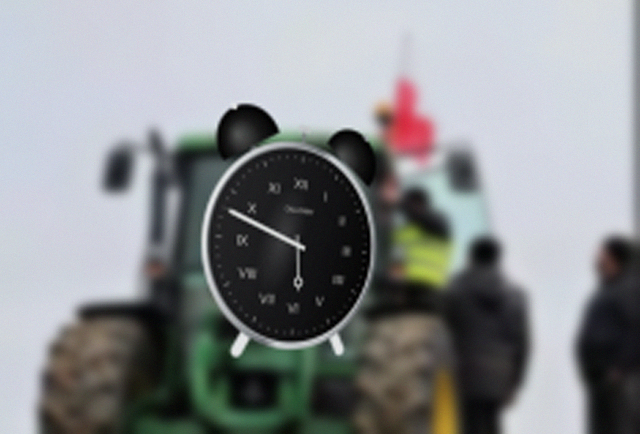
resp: 5h48
